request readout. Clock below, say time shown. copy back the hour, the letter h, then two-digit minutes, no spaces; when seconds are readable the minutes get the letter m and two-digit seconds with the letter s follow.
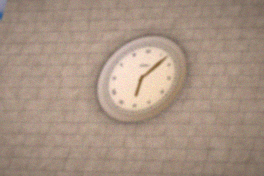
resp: 6h07
